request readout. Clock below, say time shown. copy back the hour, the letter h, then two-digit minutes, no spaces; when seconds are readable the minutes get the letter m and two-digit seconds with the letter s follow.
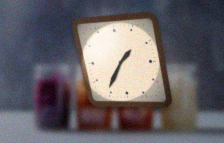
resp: 1h36
